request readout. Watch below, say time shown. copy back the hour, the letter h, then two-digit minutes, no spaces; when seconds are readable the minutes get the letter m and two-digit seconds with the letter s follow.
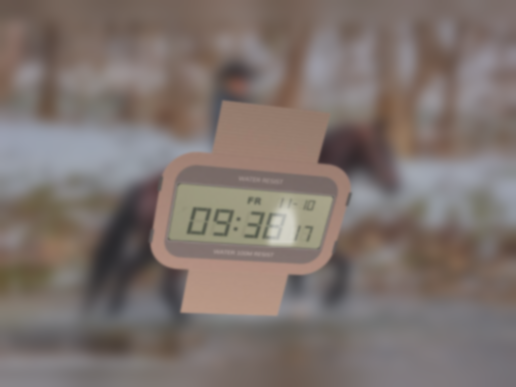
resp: 9h38m17s
